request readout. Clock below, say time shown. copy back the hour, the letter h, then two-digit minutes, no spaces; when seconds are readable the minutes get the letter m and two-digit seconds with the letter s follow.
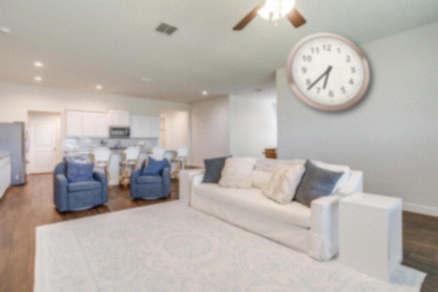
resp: 6h38
